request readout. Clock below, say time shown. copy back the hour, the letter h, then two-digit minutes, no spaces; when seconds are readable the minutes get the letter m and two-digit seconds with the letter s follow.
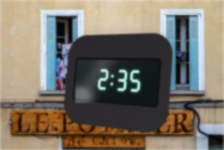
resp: 2h35
